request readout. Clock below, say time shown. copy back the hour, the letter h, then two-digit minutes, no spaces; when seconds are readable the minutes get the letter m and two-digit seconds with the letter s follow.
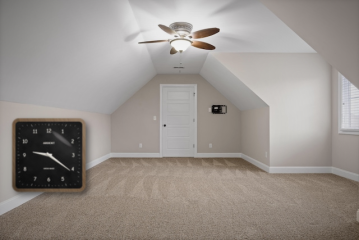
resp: 9h21
